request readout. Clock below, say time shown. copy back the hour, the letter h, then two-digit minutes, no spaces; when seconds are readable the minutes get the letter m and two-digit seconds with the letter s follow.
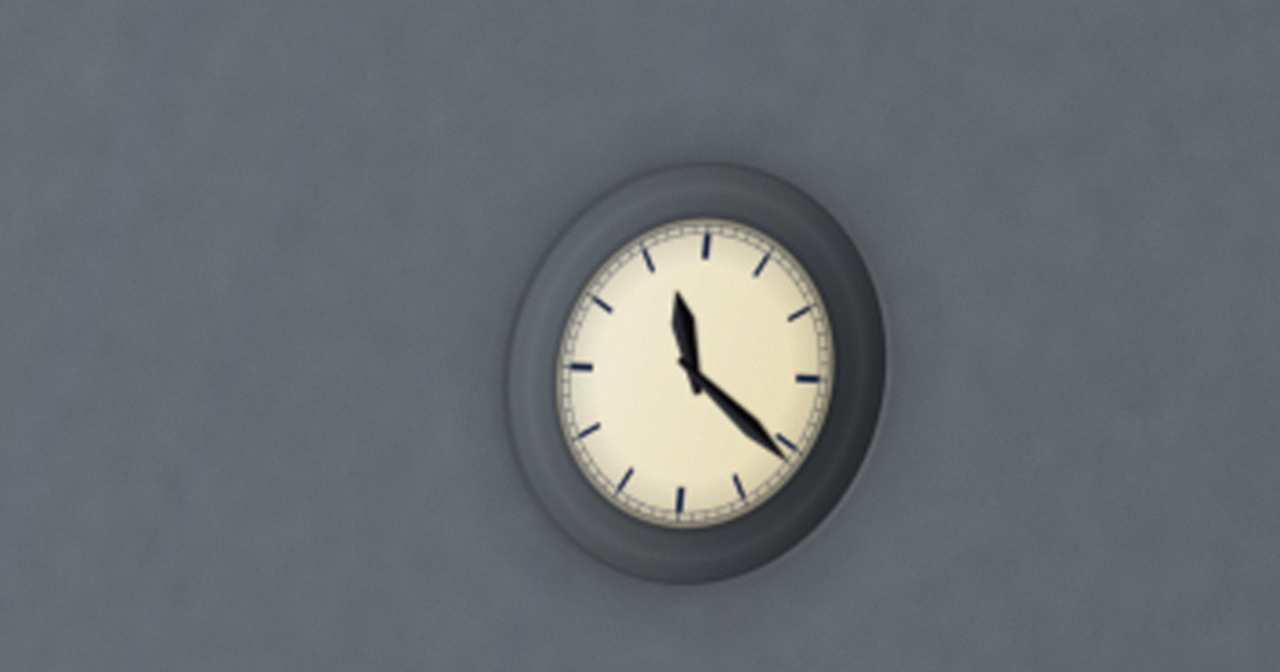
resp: 11h21
